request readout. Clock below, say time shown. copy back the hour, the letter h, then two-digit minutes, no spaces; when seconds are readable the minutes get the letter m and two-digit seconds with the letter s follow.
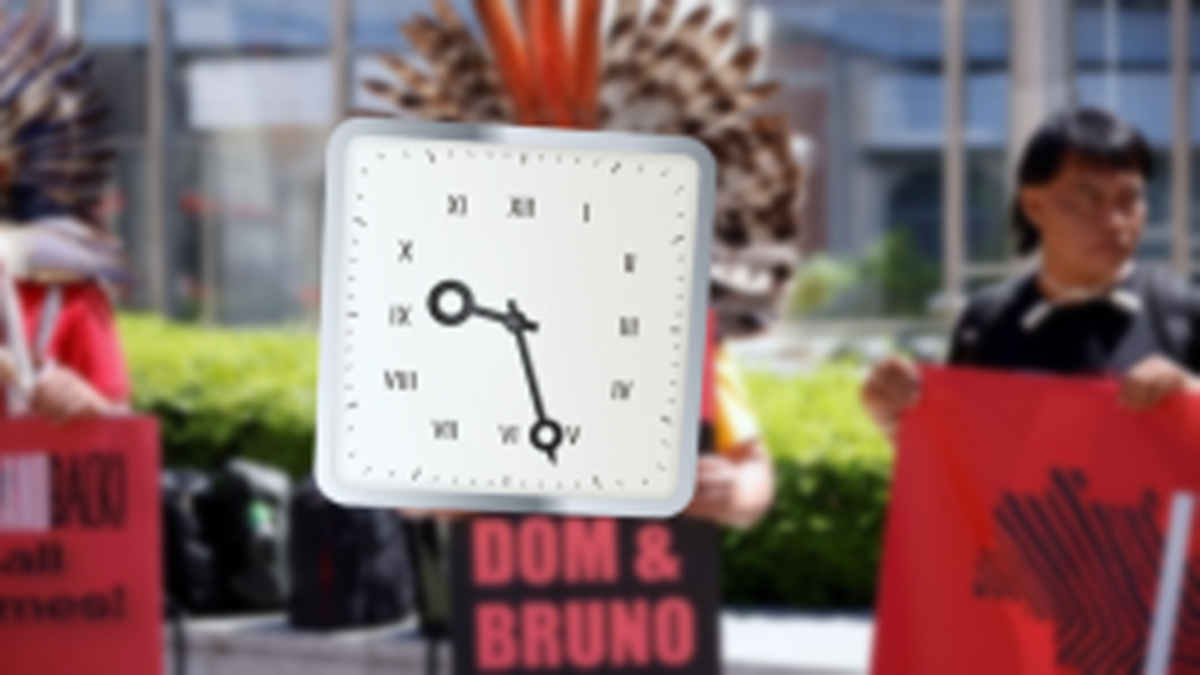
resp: 9h27
